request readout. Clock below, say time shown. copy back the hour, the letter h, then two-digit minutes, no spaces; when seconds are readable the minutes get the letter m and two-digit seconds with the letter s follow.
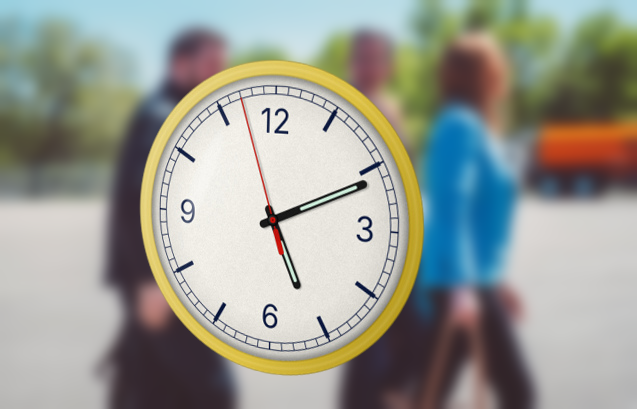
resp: 5h10m57s
